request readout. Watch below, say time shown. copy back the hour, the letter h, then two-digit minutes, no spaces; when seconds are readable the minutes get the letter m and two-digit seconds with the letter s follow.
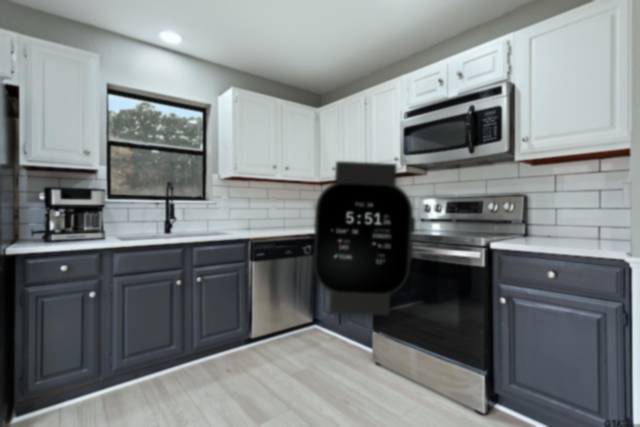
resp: 5h51
